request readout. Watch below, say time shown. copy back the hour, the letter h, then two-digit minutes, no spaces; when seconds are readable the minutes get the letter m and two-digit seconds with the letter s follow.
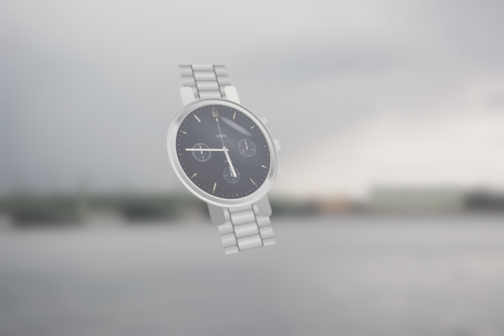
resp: 5h46
